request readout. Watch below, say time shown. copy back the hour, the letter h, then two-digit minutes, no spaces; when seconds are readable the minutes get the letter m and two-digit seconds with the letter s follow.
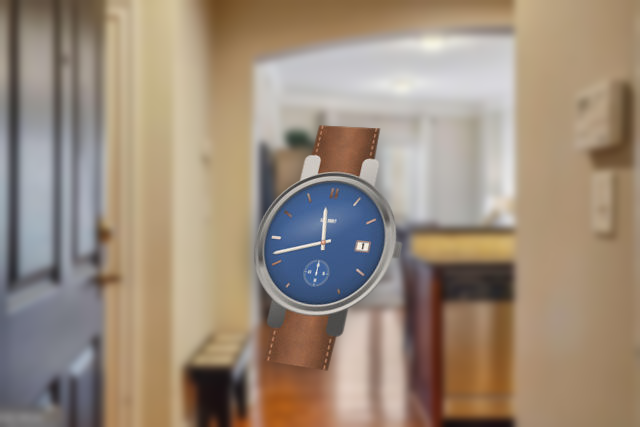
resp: 11h42
